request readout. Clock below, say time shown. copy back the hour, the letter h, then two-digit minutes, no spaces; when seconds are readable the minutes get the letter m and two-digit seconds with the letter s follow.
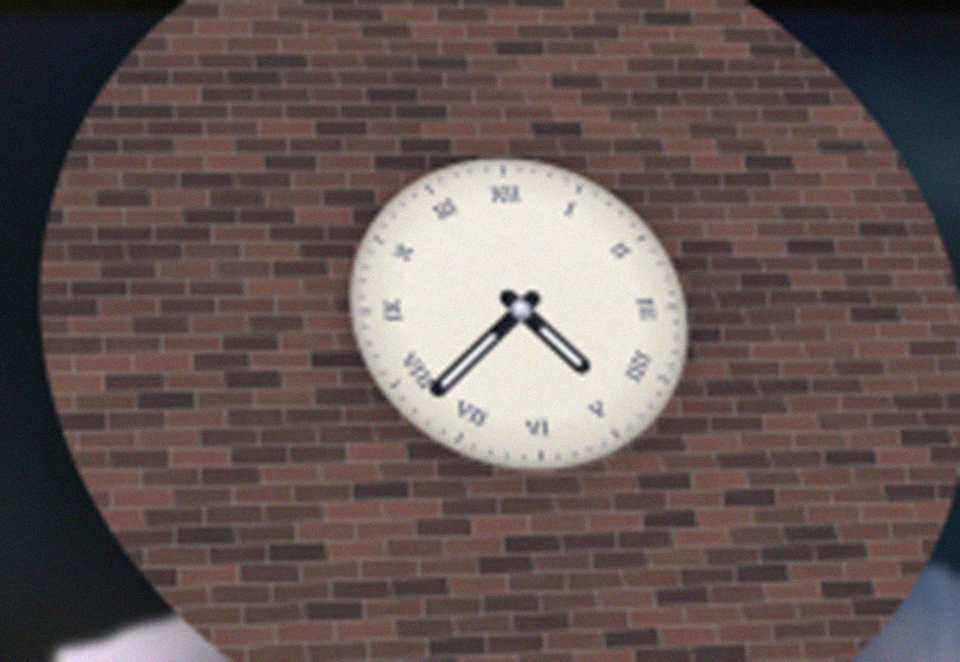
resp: 4h38
